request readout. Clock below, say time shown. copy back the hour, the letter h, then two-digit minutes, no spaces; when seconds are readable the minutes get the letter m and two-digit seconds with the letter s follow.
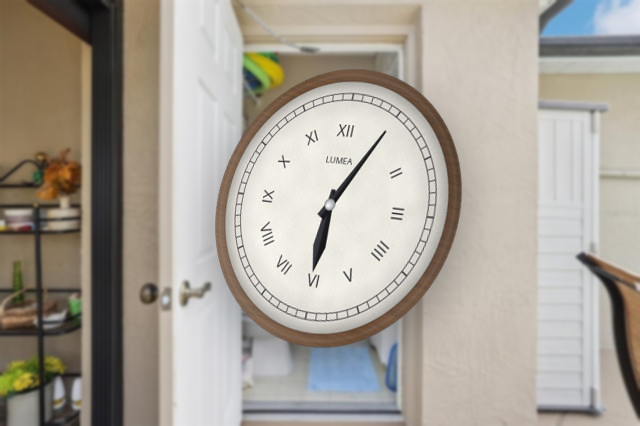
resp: 6h05
